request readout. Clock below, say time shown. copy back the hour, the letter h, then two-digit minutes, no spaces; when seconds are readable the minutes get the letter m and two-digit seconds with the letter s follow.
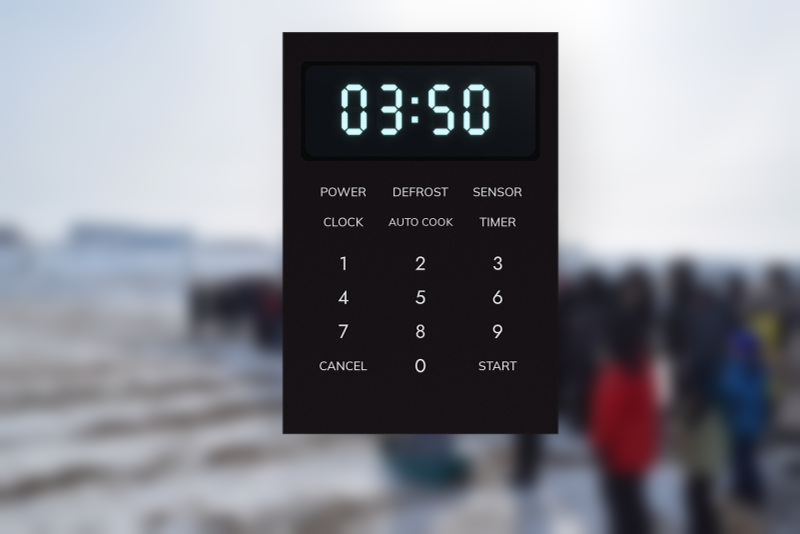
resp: 3h50
